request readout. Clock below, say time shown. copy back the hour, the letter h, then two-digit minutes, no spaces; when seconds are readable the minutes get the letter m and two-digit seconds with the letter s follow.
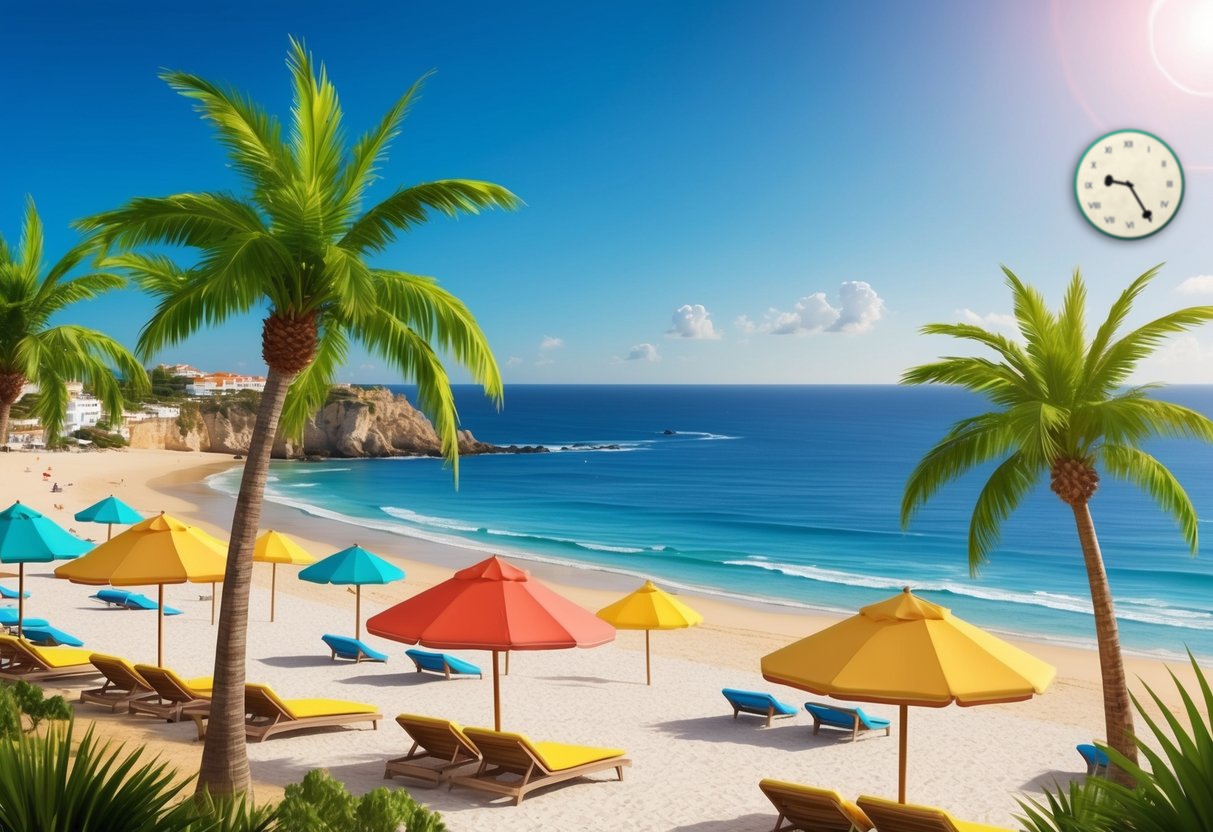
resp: 9h25
